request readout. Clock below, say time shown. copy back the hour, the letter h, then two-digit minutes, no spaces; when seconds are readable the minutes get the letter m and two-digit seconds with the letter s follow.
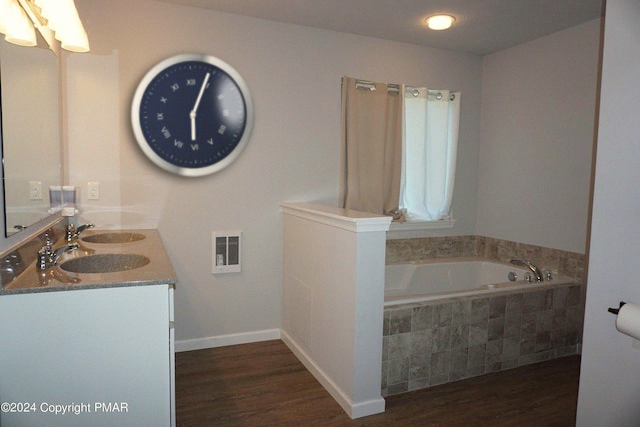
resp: 6h04
